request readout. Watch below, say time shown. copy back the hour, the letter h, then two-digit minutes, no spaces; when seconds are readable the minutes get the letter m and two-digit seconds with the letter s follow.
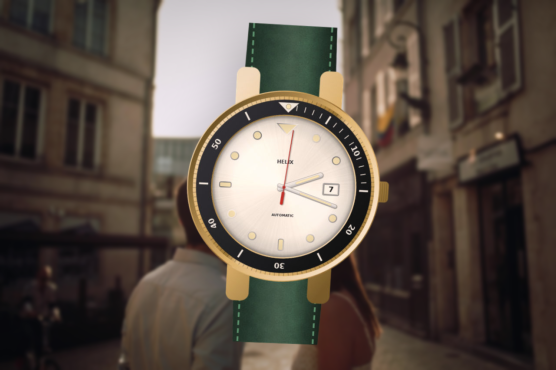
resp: 2h18m01s
